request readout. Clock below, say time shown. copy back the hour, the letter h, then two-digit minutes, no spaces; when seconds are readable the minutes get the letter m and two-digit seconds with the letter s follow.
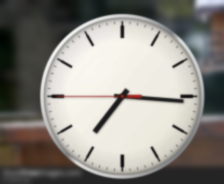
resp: 7h15m45s
